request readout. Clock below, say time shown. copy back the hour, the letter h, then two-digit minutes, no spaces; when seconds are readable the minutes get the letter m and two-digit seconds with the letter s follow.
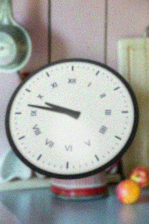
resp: 9h47
